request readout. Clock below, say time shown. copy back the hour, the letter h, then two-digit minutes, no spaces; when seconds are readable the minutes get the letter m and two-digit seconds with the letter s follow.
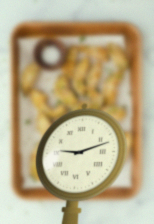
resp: 9h12
